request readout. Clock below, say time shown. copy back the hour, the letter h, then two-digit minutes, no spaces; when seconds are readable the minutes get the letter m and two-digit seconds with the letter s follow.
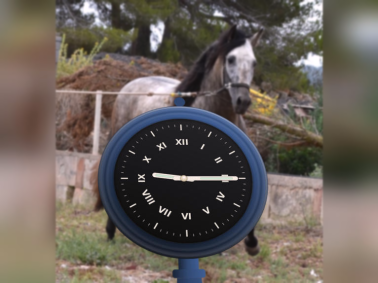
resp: 9h15
